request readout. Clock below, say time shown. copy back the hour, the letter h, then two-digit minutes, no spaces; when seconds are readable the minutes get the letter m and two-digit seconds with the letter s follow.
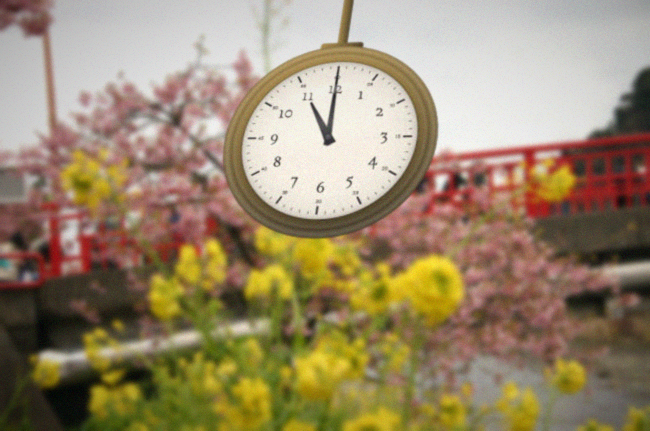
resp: 11h00
